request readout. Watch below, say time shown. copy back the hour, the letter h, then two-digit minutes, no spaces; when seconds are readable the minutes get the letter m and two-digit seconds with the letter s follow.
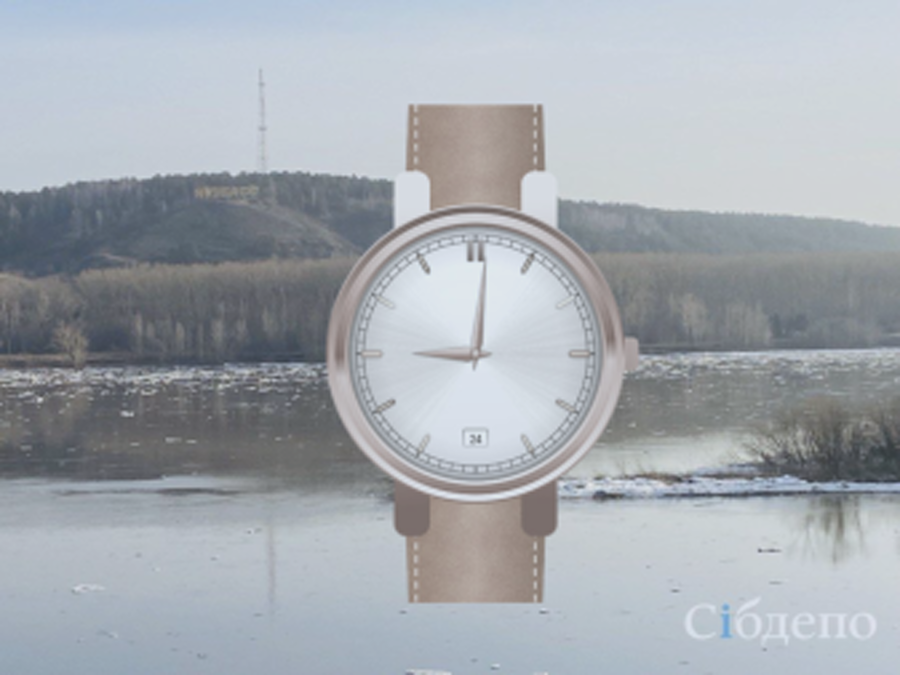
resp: 9h01
